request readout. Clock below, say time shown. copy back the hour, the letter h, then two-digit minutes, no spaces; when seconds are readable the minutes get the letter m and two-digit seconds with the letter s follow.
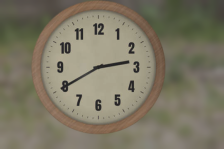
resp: 2h40
